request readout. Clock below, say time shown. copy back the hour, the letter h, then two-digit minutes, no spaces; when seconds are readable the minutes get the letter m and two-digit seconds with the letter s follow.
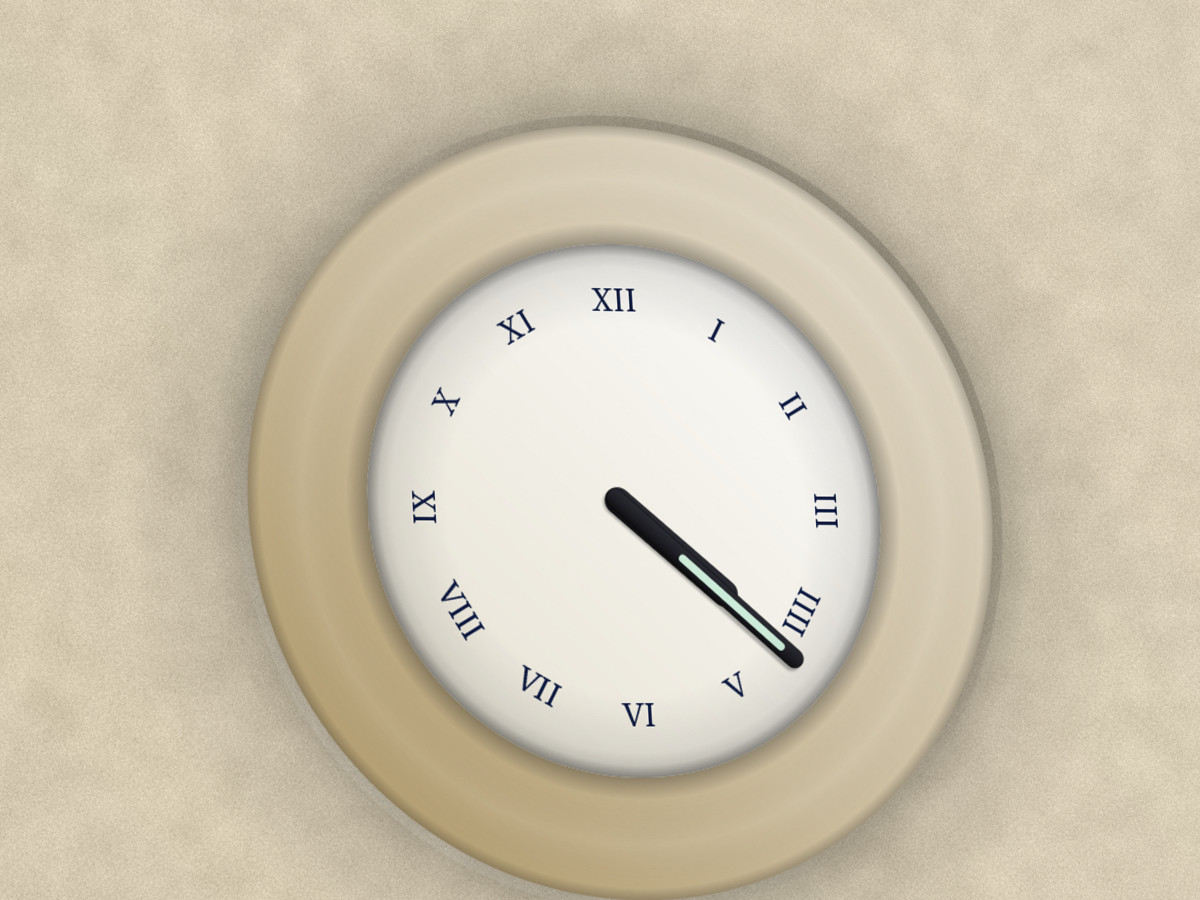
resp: 4h22
